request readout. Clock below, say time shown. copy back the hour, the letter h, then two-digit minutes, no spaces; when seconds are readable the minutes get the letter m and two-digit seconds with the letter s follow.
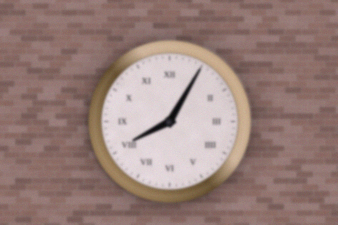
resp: 8h05
